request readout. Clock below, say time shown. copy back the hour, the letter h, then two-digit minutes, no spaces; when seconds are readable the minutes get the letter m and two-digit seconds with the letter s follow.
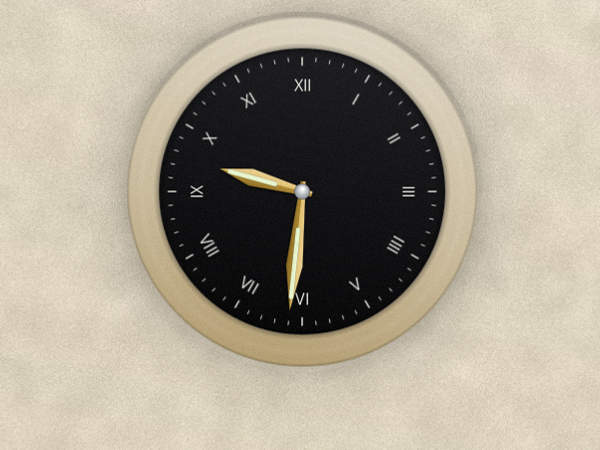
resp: 9h31
